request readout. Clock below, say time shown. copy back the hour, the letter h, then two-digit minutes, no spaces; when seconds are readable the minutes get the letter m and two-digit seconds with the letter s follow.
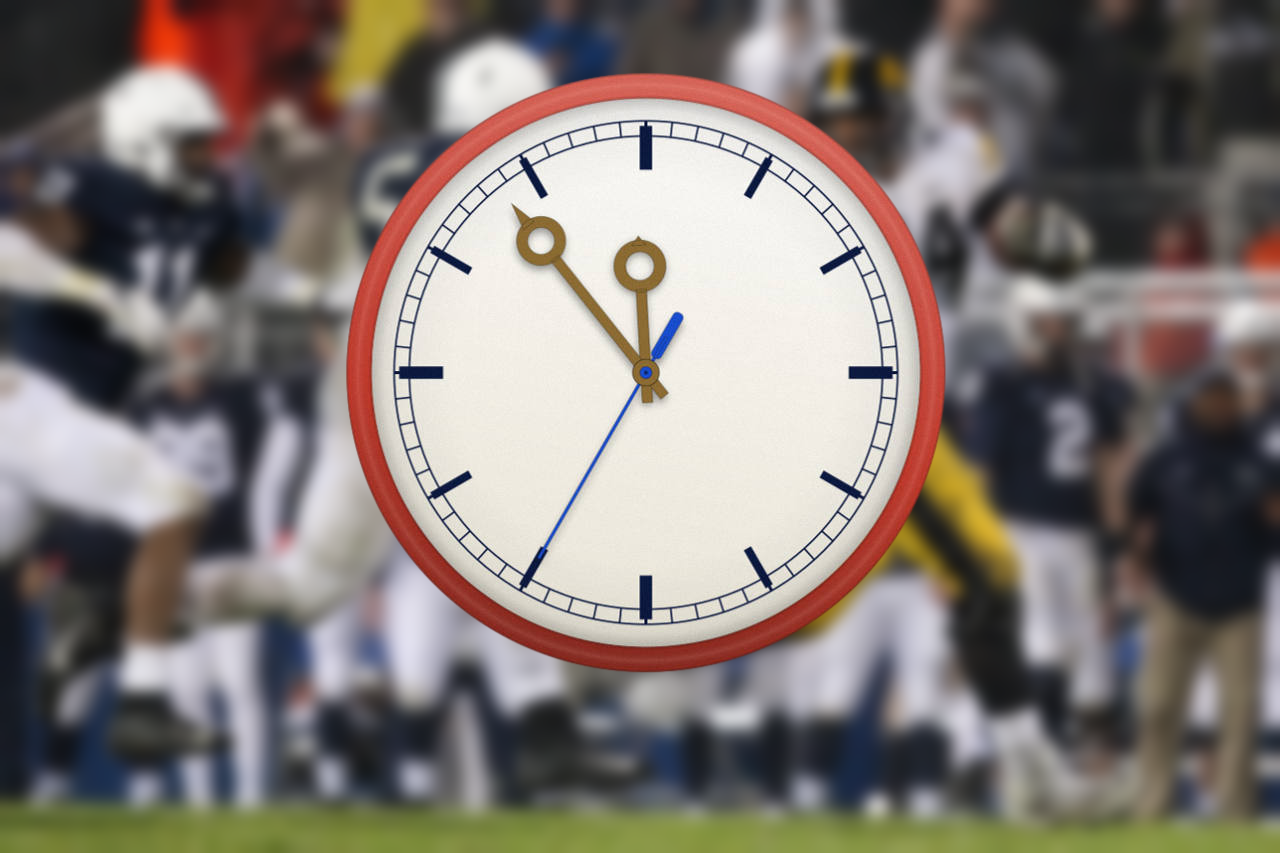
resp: 11h53m35s
